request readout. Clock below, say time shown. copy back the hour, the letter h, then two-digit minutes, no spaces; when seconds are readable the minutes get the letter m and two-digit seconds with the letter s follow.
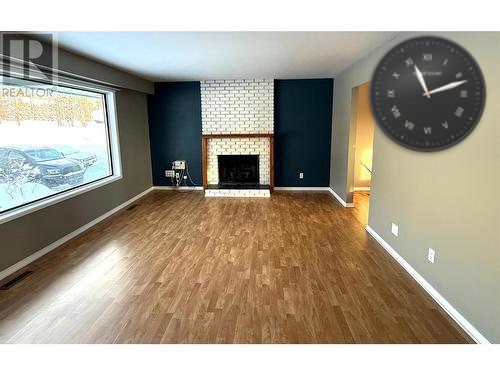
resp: 11h12
